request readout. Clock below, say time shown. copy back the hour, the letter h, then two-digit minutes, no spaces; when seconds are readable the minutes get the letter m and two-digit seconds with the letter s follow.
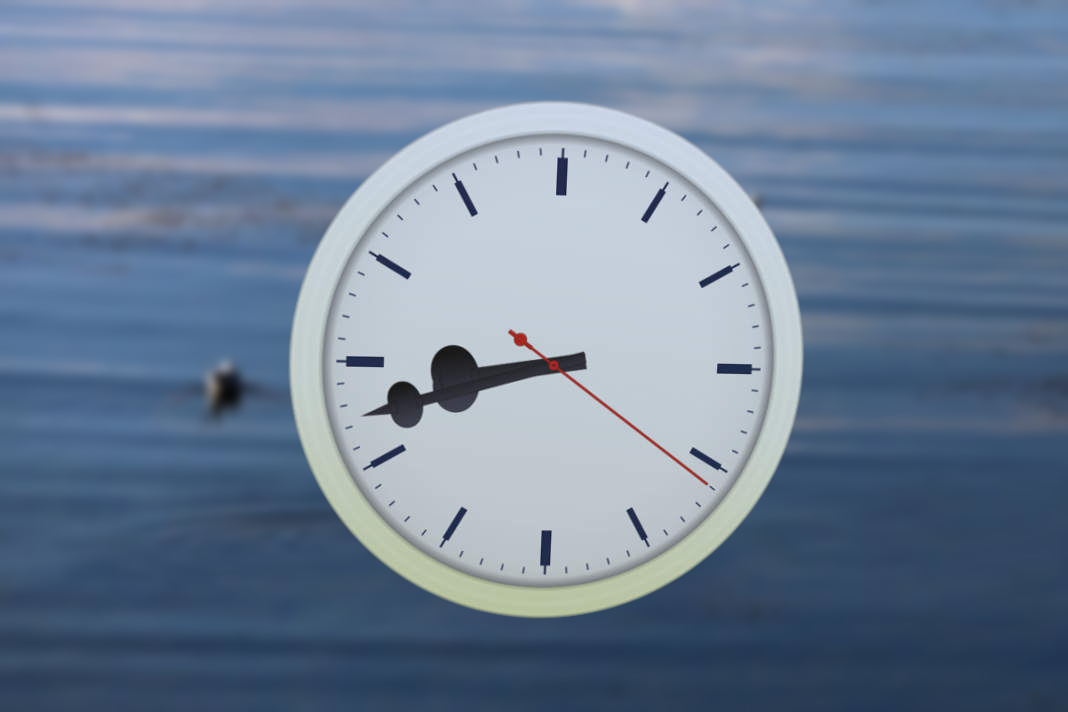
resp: 8h42m21s
